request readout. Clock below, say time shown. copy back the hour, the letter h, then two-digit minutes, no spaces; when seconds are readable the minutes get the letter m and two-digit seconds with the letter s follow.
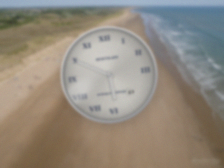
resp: 5h50
